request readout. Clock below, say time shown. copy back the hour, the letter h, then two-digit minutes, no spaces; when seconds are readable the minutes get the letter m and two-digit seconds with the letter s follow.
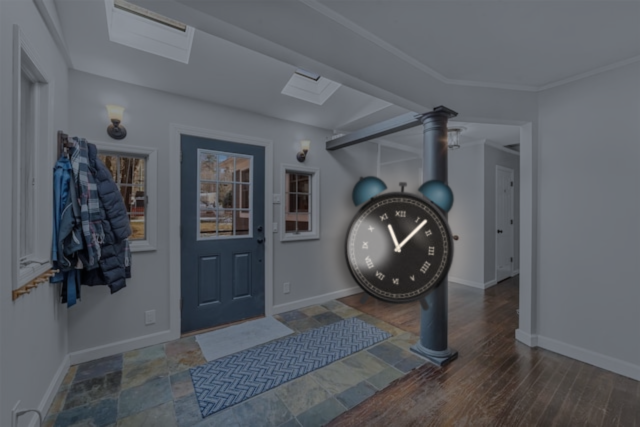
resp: 11h07
